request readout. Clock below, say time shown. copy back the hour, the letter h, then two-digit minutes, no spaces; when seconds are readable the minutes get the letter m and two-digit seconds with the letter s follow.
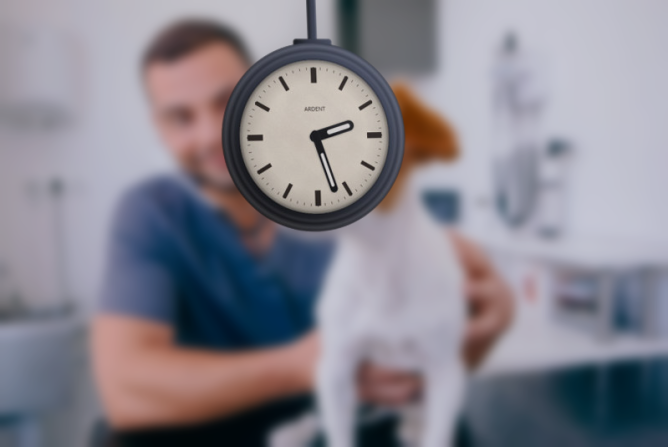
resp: 2h27
